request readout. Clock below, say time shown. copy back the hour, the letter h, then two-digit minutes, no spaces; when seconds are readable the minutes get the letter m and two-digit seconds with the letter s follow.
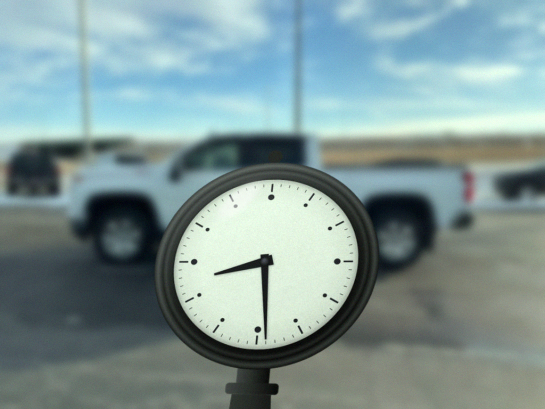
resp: 8h29
